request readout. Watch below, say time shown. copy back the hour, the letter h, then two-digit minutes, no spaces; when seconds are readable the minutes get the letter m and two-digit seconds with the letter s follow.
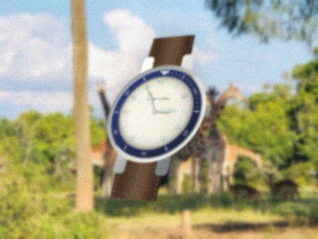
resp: 2h55
